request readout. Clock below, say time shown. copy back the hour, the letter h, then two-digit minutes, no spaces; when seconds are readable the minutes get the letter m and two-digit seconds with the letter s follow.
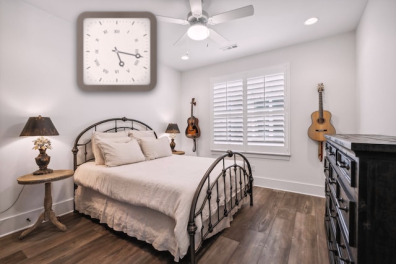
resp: 5h17
